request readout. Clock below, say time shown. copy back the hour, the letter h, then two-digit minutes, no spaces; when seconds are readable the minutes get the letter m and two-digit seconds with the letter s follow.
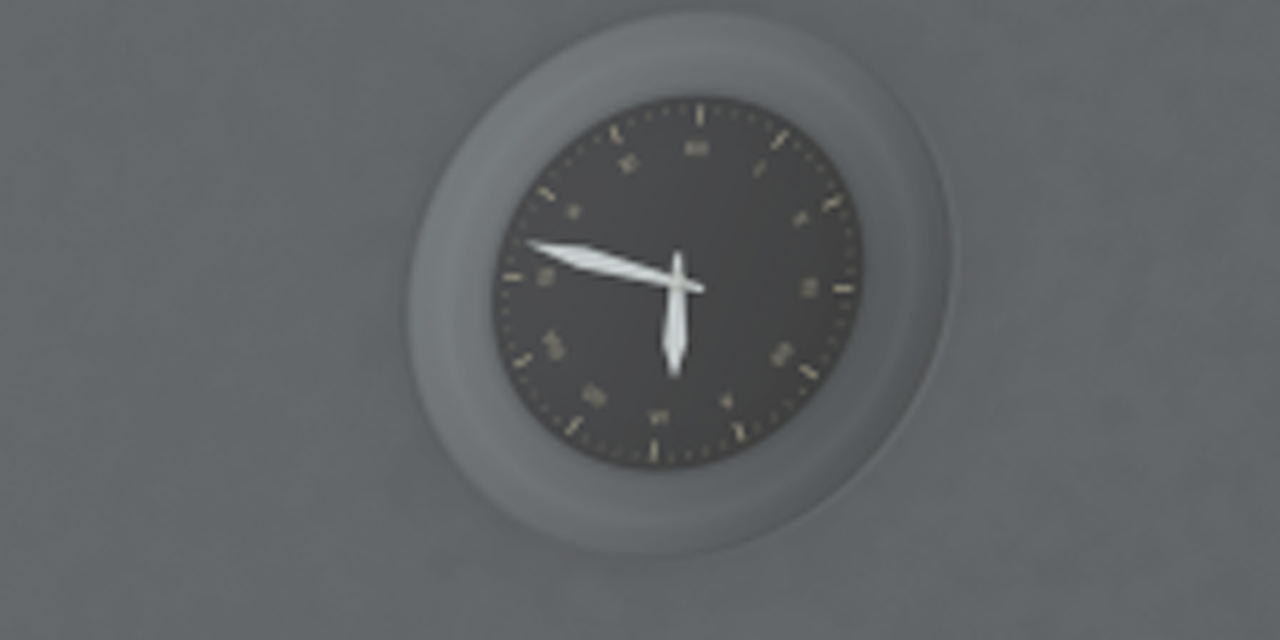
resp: 5h47
